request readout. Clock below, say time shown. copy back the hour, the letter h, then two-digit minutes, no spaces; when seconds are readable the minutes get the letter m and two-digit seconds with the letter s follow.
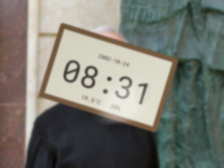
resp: 8h31
